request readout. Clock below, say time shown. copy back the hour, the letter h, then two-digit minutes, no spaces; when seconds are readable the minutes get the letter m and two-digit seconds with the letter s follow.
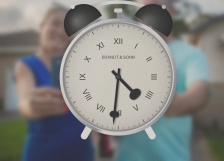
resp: 4h31
